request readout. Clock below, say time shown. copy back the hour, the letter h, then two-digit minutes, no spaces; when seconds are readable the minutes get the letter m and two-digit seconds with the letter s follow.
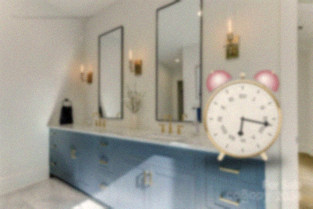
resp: 6h17
